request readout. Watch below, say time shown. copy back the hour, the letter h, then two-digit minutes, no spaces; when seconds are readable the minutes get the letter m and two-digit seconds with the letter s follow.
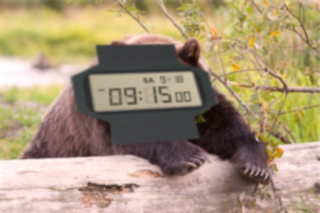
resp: 9h15m00s
